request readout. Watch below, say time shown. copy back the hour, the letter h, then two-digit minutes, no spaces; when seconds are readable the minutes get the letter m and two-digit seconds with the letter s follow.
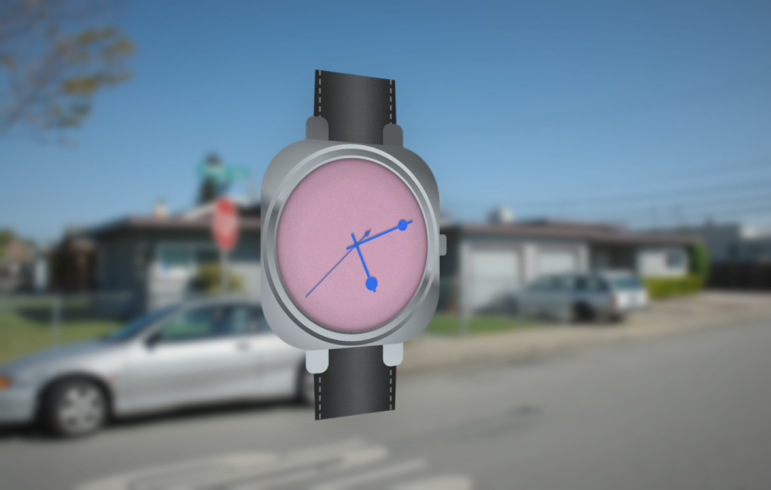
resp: 5h11m38s
